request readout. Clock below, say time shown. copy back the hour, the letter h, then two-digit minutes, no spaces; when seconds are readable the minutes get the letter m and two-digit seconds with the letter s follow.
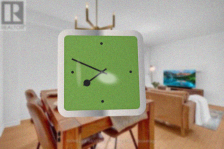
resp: 7h49
